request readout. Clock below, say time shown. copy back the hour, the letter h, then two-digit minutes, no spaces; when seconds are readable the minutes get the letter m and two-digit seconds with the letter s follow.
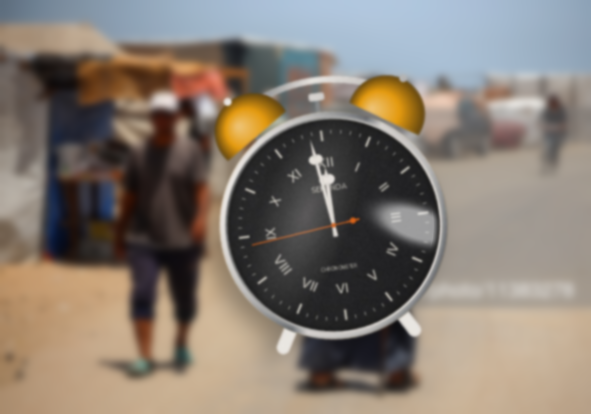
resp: 11h58m44s
